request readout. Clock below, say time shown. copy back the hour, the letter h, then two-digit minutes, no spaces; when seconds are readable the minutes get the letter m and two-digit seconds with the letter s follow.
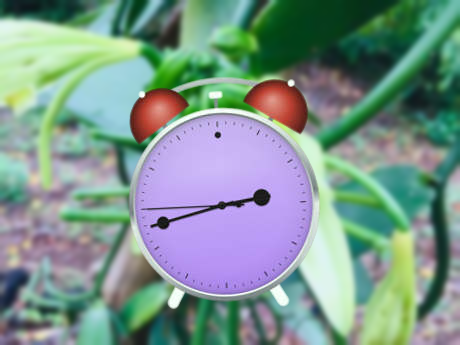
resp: 2h42m45s
